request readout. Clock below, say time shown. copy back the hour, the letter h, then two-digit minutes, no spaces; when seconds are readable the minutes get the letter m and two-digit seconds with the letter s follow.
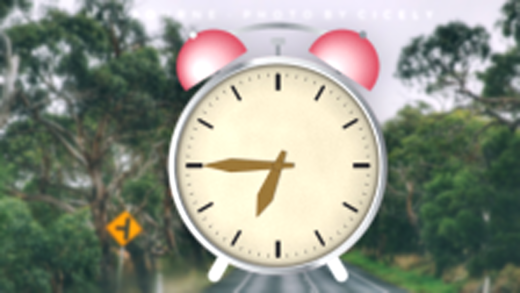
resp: 6h45
